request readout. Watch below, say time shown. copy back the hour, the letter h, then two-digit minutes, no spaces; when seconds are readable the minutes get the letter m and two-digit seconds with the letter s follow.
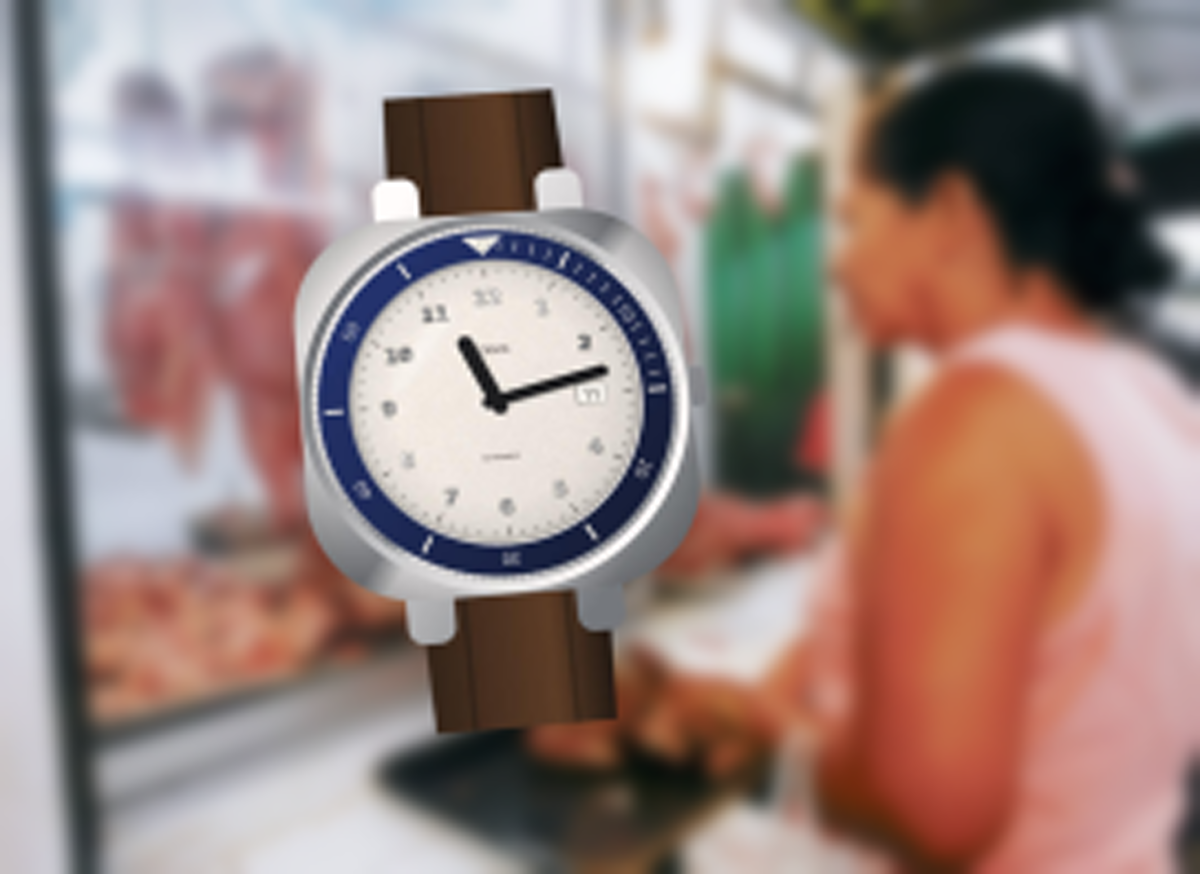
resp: 11h13
